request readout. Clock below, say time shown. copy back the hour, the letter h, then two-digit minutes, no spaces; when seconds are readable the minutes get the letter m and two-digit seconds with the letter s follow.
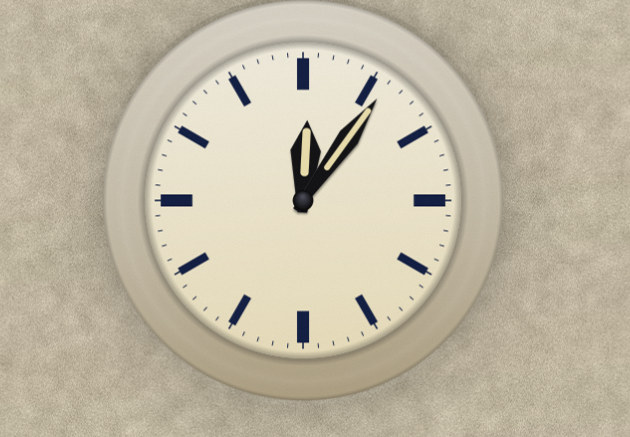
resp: 12h06
